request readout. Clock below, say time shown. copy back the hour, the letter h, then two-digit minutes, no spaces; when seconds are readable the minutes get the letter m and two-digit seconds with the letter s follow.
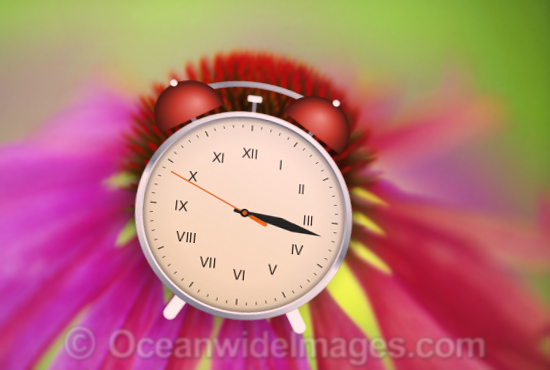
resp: 3h16m49s
